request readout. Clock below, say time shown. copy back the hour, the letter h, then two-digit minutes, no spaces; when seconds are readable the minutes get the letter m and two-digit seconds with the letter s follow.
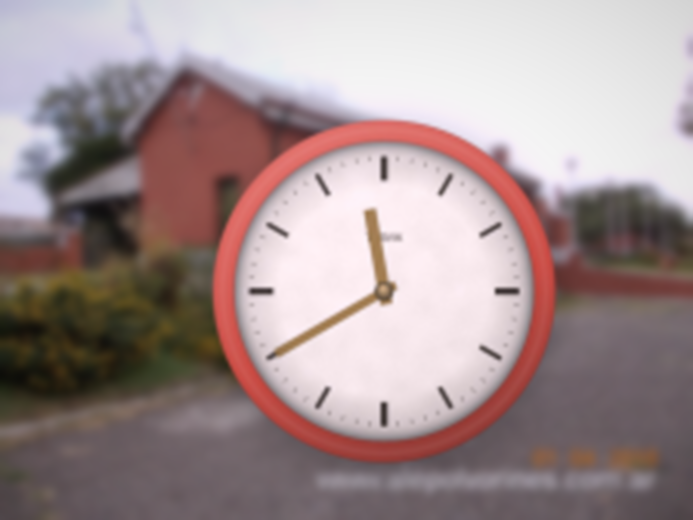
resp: 11h40
